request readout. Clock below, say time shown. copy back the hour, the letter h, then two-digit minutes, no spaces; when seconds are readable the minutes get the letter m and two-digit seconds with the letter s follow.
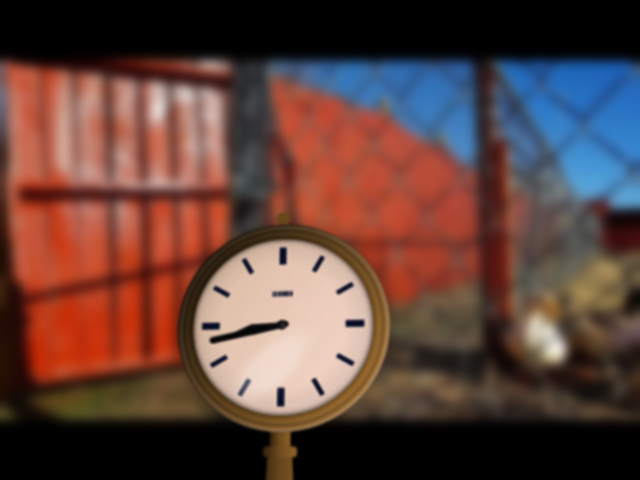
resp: 8h43
